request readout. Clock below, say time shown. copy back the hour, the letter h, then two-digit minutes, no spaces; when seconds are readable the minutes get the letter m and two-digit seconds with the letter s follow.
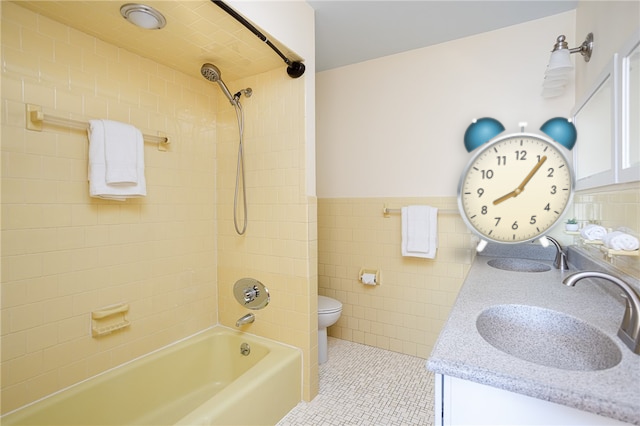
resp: 8h06
